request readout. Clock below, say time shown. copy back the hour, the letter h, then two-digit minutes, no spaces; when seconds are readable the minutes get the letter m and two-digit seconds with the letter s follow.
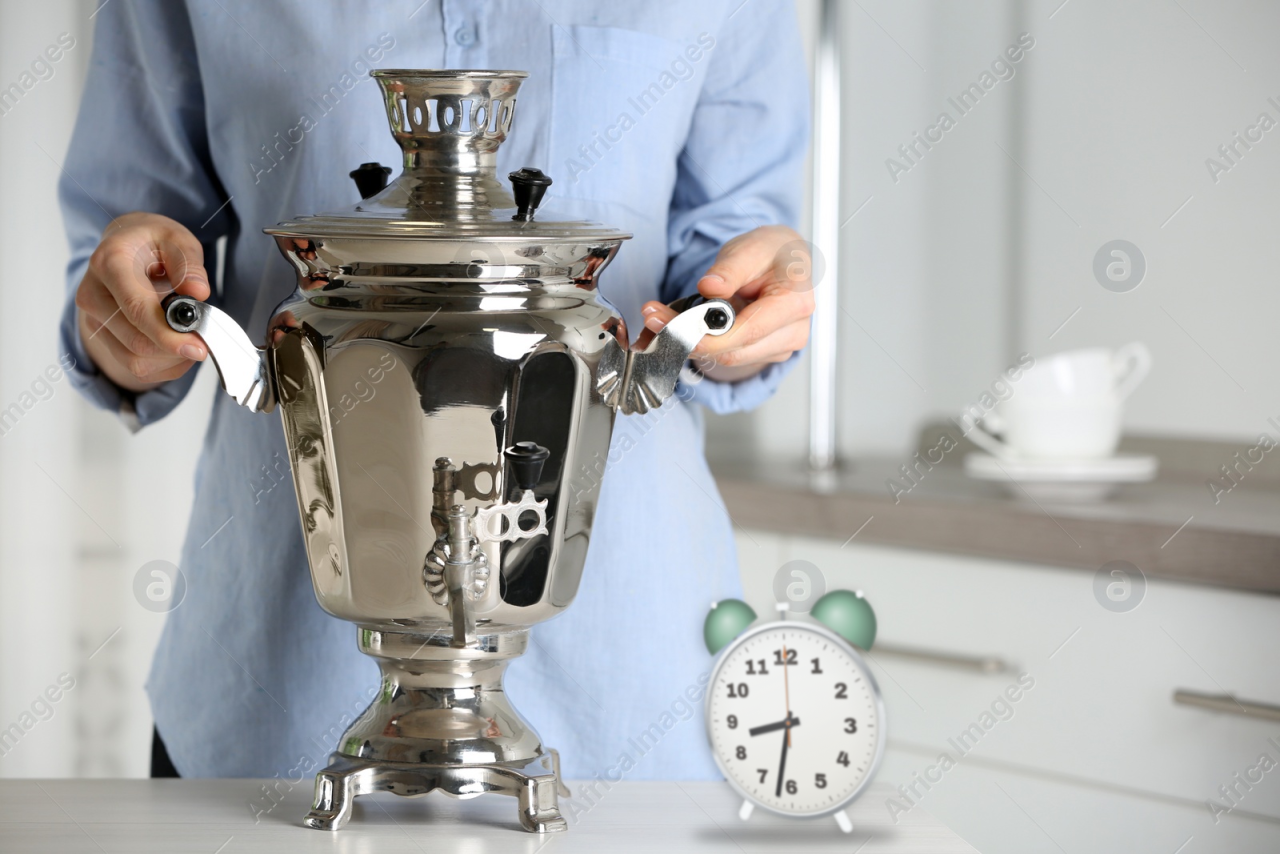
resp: 8h32m00s
